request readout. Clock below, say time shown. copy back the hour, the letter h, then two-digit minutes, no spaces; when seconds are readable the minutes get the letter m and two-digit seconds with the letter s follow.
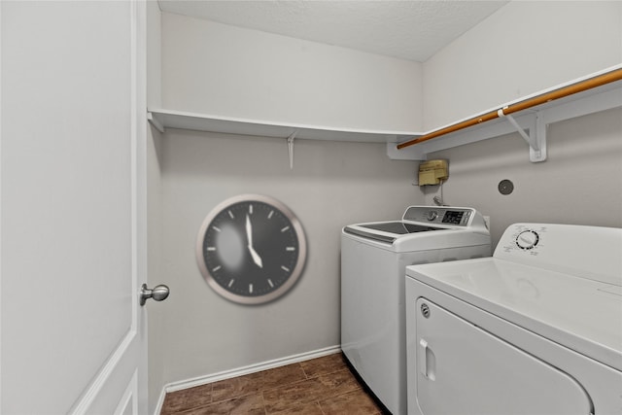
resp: 4h59
